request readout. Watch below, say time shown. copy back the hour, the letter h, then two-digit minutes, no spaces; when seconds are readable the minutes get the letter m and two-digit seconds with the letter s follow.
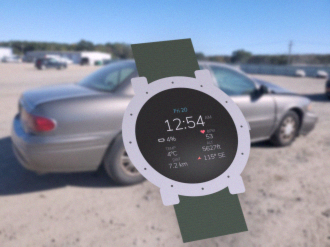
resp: 12h54
